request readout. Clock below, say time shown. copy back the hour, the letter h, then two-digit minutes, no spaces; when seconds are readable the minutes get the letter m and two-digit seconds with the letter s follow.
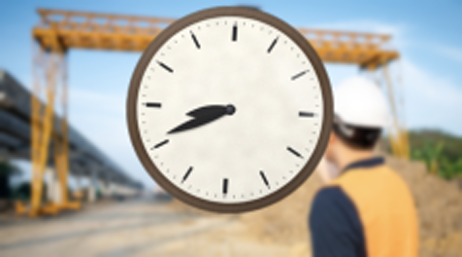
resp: 8h41
